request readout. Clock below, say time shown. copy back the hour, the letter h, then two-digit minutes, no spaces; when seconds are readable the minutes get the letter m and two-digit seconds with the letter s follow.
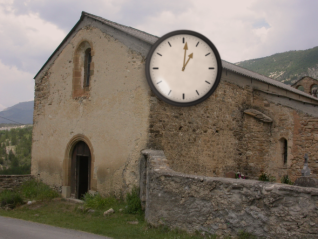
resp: 1h01
